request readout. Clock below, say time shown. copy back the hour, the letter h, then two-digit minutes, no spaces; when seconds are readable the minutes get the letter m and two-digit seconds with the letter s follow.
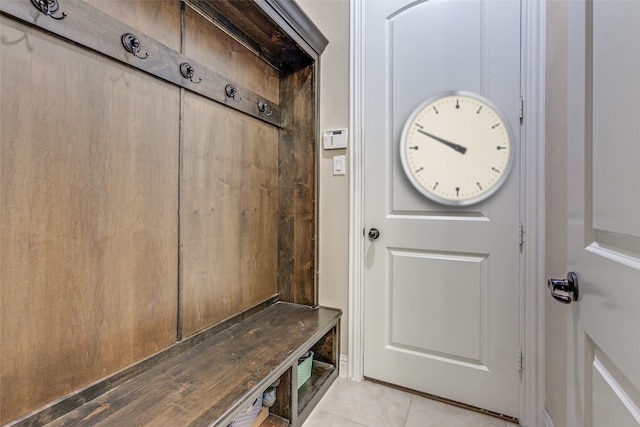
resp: 9h49
